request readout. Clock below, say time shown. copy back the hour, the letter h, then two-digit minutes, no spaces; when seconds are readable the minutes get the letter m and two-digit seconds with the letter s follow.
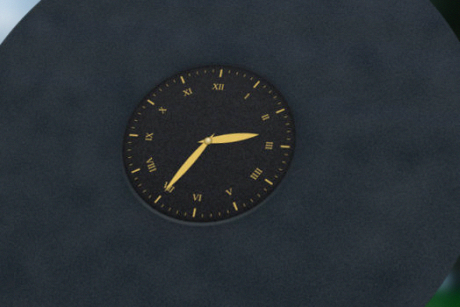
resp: 2h35
